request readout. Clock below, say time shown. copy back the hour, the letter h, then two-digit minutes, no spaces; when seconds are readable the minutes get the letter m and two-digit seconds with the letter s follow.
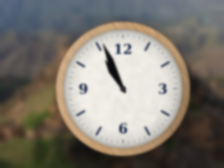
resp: 10h56
